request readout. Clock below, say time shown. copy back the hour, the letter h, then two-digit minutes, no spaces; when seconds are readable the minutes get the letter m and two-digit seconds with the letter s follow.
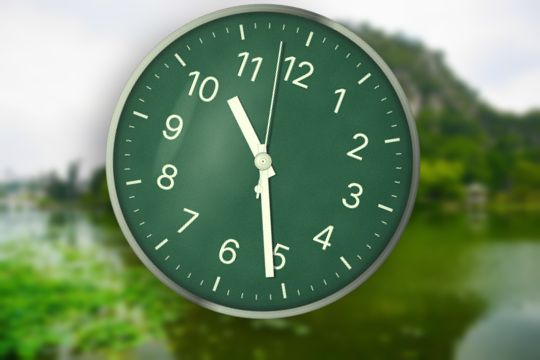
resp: 10h25m58s
